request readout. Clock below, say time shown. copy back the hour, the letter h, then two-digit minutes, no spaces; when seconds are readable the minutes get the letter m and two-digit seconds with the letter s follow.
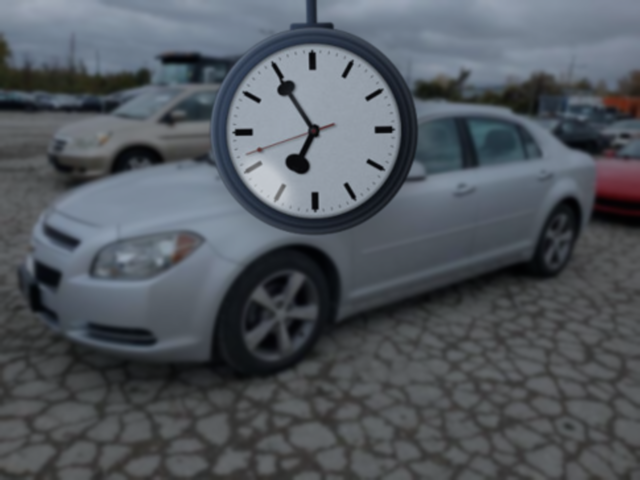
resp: 6h54m42s
